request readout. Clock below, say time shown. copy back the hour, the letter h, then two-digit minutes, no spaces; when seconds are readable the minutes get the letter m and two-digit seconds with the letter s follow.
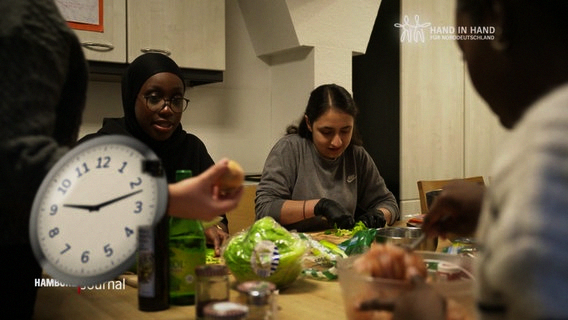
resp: 9h12
